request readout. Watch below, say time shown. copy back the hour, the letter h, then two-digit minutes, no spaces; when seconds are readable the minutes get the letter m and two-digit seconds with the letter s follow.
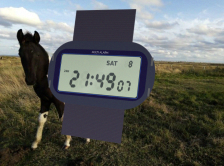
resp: 21h49m07s
